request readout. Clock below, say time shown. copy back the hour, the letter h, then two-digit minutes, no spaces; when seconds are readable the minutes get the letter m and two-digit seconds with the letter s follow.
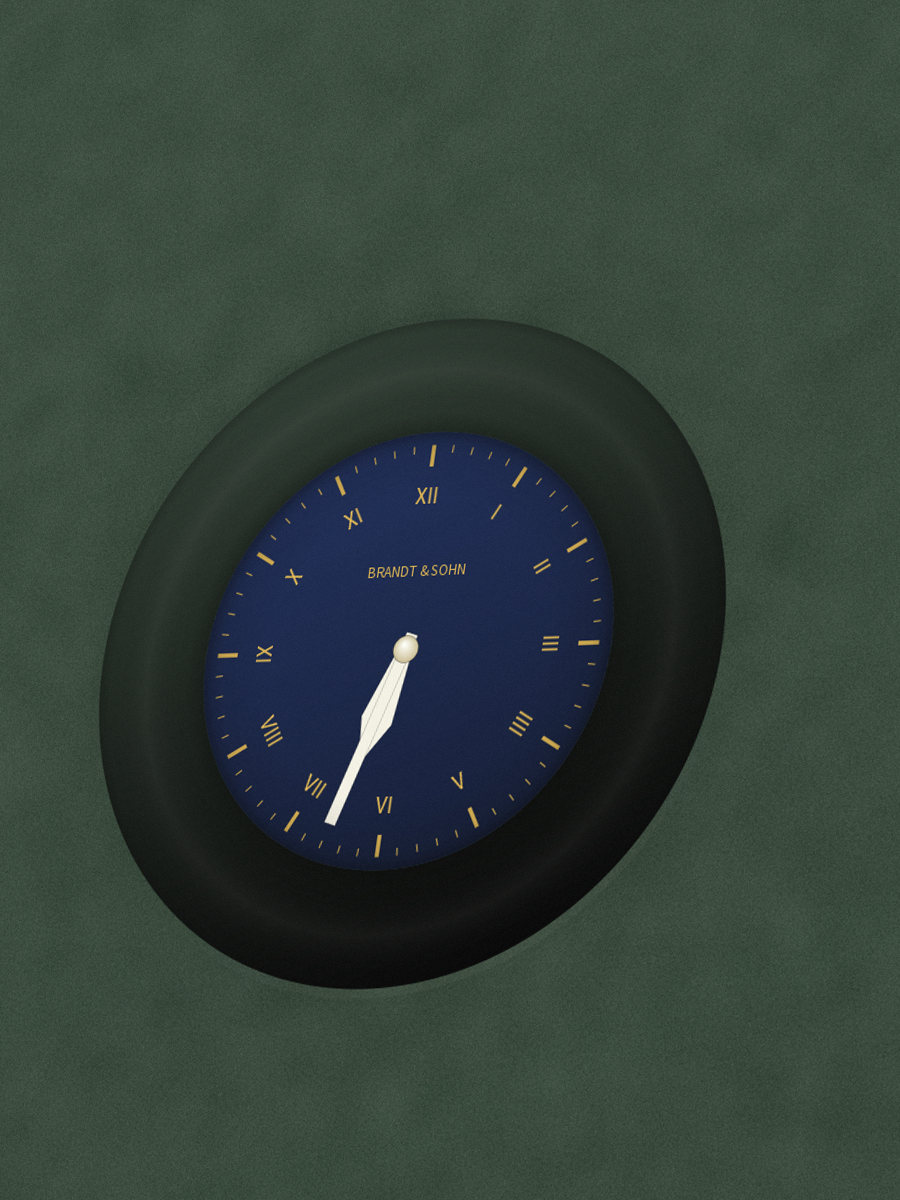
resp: 6h33
